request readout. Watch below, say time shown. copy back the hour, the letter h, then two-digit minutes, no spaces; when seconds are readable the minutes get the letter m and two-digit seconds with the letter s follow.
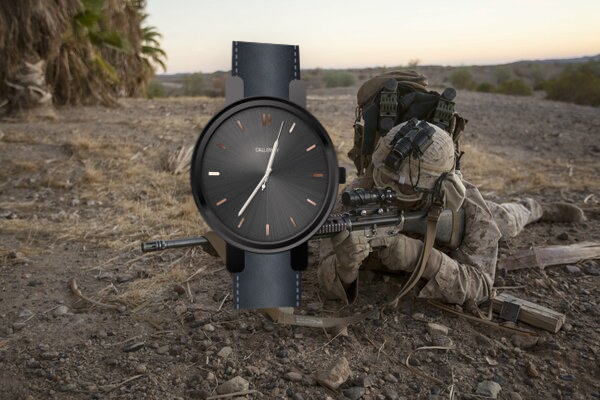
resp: 12h36m03s
